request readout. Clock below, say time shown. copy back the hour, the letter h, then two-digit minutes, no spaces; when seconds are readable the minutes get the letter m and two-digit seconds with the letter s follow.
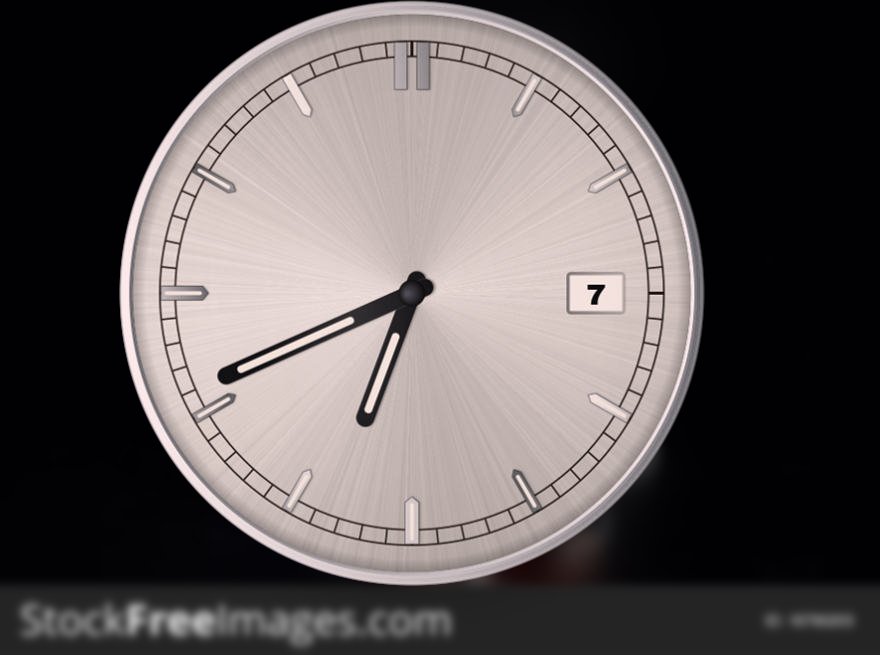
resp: 6h41
